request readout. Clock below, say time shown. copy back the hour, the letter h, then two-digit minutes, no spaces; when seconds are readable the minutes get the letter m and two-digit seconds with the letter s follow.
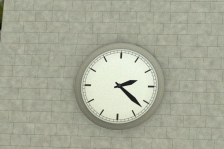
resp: 2h22
